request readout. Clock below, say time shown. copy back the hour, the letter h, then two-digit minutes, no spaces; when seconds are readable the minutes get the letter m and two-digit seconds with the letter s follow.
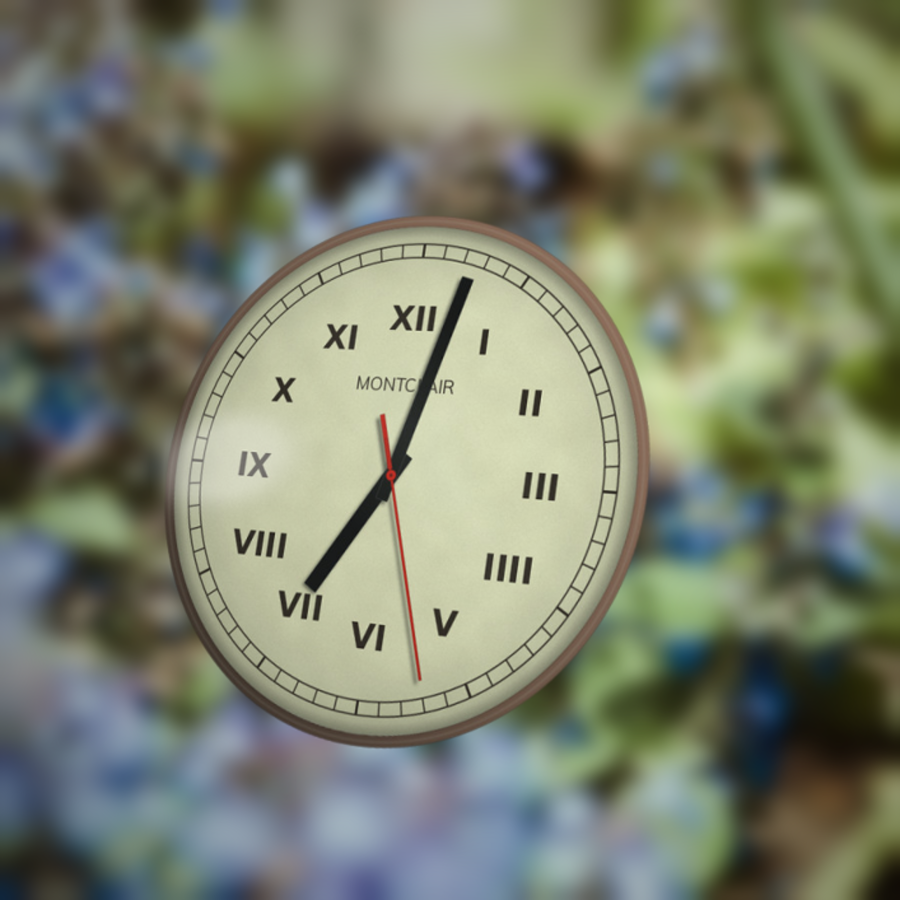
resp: 7h02m27s
